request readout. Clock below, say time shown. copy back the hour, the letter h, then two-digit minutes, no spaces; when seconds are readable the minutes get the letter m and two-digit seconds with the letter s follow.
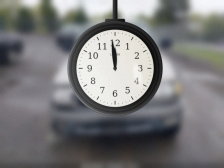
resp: 11h59
